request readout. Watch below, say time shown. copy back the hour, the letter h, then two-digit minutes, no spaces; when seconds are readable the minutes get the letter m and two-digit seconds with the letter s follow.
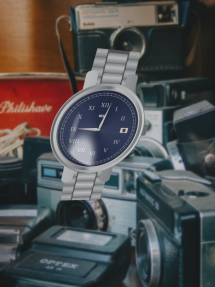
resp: 9h02
